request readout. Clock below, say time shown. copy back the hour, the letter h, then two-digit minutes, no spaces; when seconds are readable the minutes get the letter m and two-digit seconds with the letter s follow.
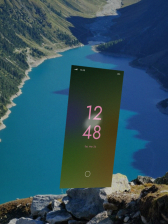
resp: 12h48
